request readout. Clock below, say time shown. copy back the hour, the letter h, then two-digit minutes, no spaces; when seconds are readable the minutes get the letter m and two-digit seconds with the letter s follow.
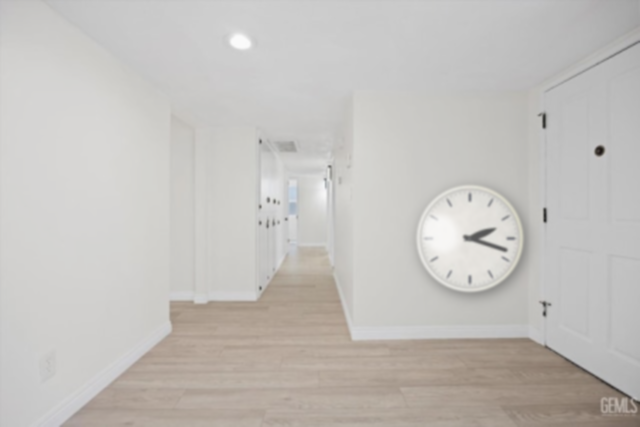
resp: 2h18
